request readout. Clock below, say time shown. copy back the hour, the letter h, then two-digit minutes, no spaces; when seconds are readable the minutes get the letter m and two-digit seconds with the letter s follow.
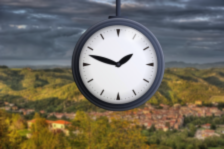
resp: 1h48
